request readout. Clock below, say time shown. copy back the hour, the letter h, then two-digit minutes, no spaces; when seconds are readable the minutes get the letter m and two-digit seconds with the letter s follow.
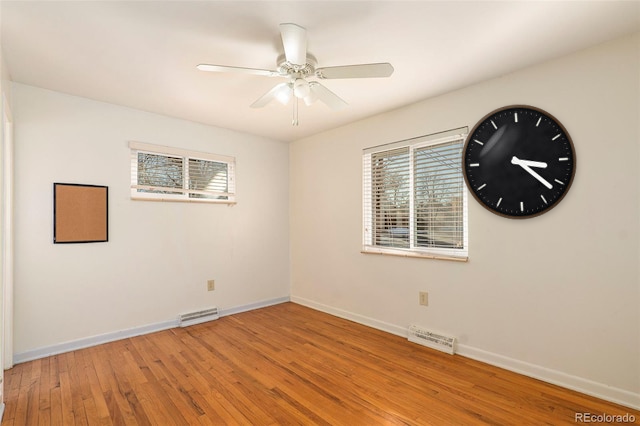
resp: 3h22
